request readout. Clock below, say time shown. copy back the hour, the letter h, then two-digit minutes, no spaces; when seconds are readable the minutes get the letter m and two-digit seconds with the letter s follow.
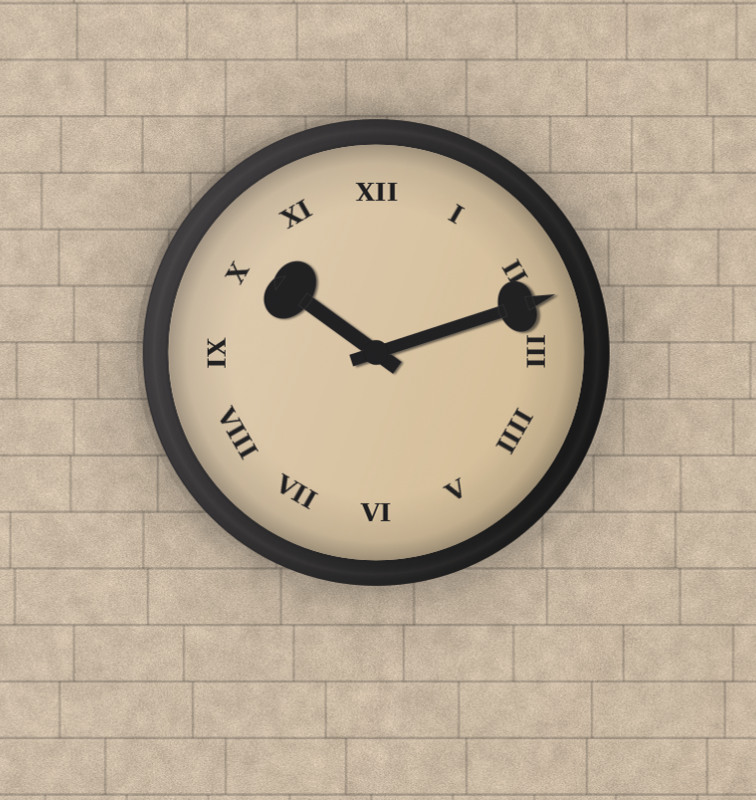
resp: 10h12
